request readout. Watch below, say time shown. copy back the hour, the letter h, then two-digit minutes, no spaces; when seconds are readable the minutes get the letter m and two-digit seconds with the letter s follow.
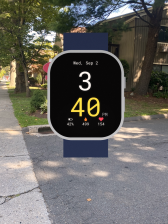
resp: 3h40
